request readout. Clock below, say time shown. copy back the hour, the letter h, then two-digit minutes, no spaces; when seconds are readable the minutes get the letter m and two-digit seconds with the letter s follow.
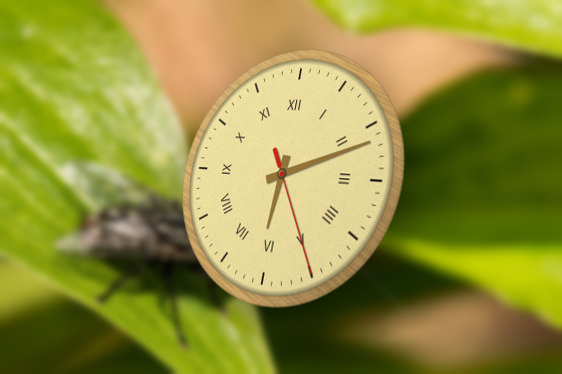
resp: 6h11m25s
